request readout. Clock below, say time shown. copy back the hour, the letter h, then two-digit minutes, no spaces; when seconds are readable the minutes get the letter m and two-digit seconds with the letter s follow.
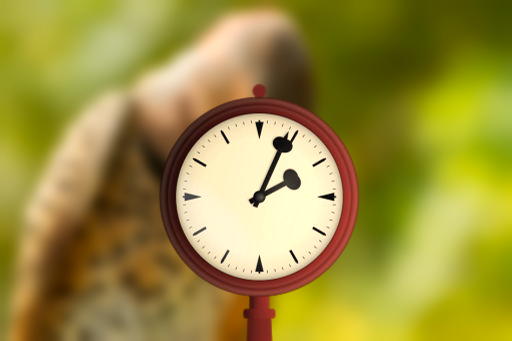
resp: 2h04
